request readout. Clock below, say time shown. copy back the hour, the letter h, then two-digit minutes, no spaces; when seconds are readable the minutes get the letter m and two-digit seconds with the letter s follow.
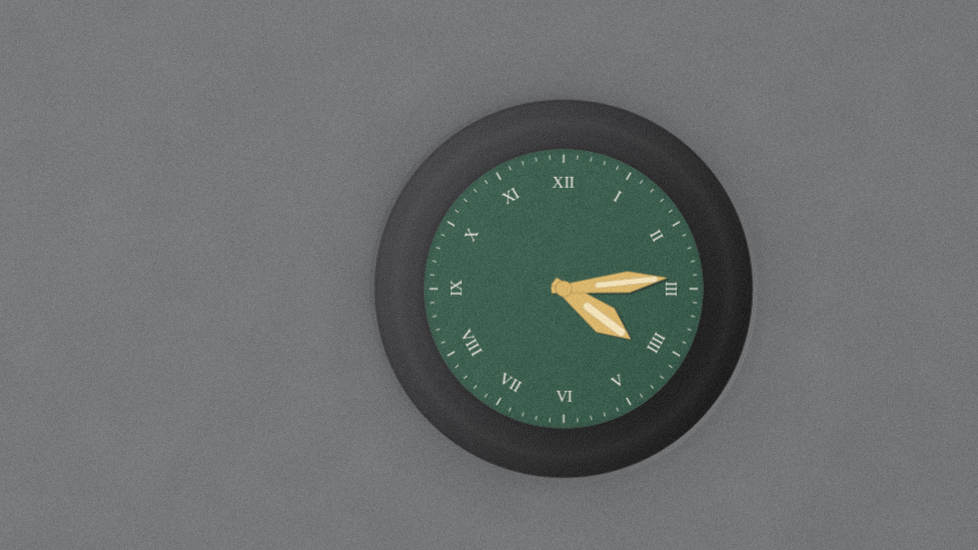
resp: 4h14
